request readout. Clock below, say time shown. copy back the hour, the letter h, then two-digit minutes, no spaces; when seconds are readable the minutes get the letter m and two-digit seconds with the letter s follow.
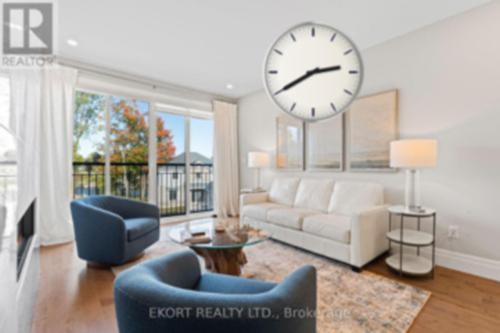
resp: 2h40
